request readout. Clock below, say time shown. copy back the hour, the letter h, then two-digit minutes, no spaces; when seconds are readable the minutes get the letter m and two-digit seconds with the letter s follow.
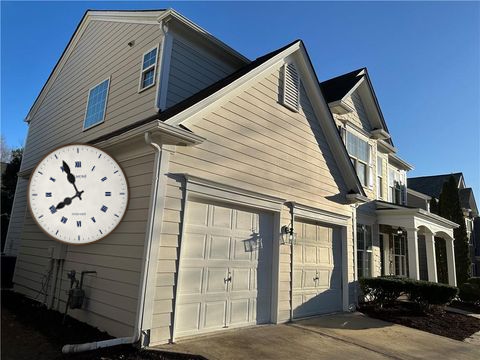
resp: 7h56
